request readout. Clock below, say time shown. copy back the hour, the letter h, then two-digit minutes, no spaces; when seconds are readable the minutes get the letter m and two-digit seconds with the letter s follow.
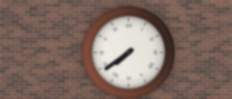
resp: 7h39
